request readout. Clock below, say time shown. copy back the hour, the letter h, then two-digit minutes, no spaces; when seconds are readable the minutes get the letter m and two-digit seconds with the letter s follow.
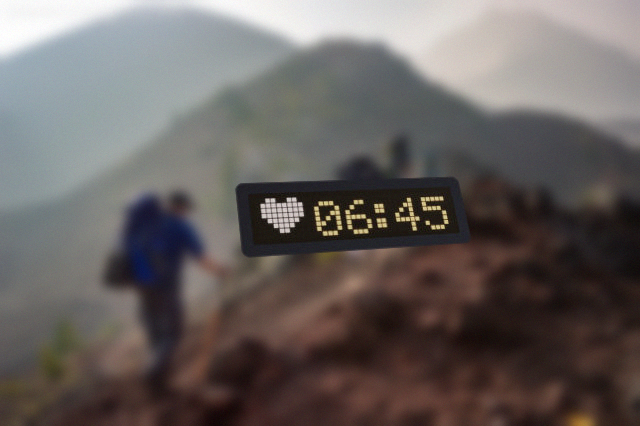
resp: 6h45
